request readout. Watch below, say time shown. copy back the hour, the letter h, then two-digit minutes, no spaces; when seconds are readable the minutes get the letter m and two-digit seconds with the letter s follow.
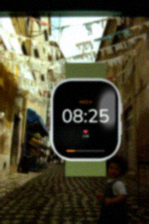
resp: 8h25
